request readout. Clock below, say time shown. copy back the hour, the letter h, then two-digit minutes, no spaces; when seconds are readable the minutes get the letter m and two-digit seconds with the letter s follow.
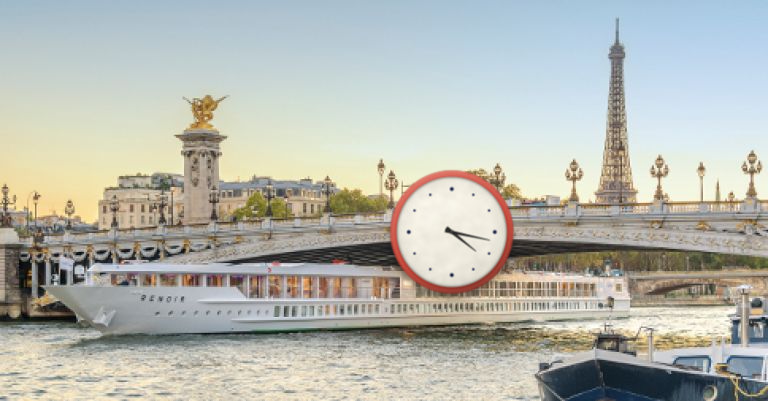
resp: 4h17
